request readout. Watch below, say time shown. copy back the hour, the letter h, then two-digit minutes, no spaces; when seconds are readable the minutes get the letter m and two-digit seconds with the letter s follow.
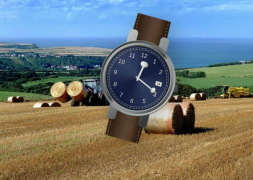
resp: 12h19
